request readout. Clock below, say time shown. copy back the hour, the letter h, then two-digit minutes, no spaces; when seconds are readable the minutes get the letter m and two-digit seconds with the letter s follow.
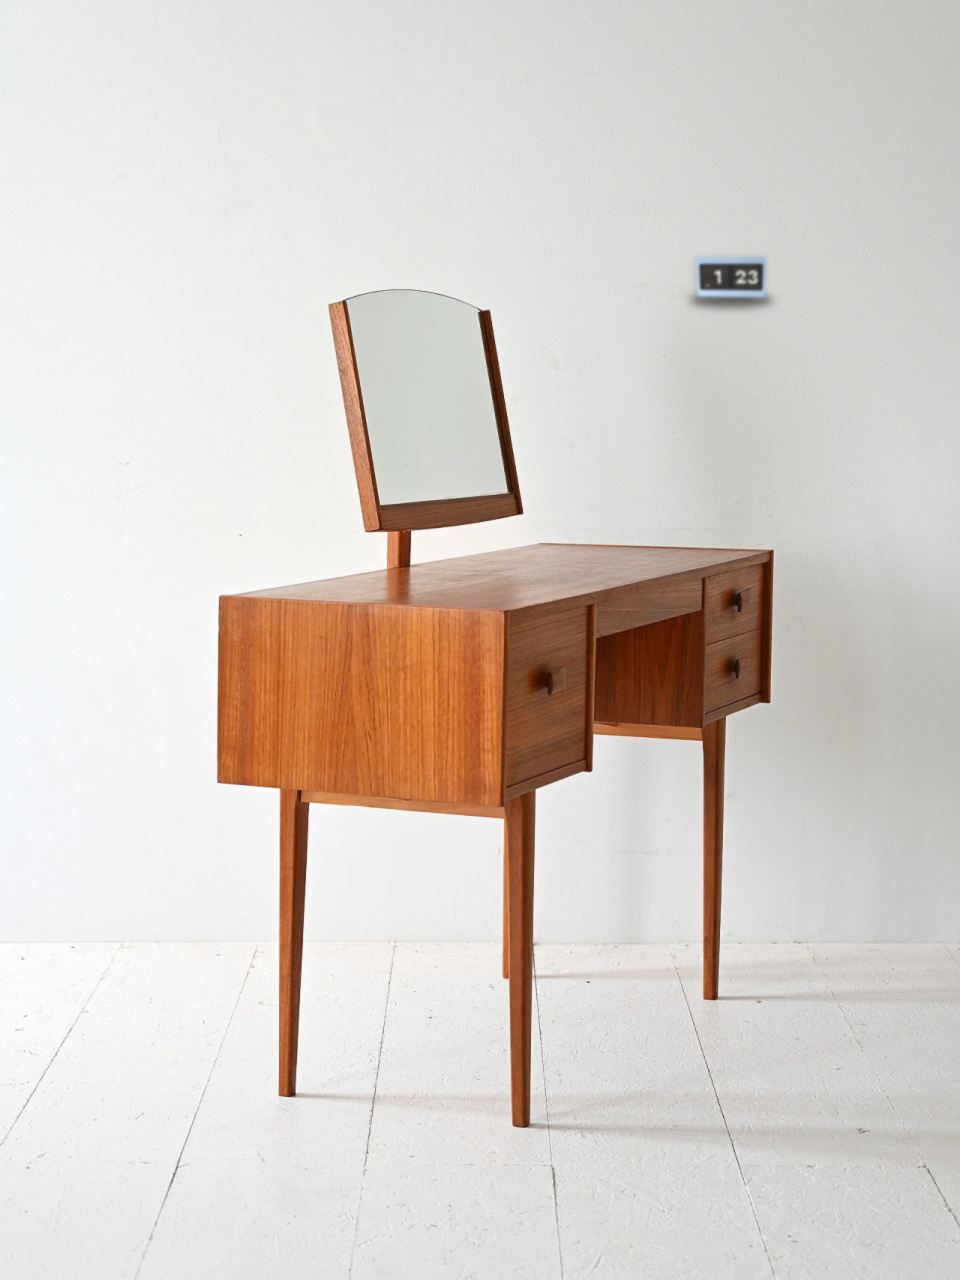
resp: 1h23
